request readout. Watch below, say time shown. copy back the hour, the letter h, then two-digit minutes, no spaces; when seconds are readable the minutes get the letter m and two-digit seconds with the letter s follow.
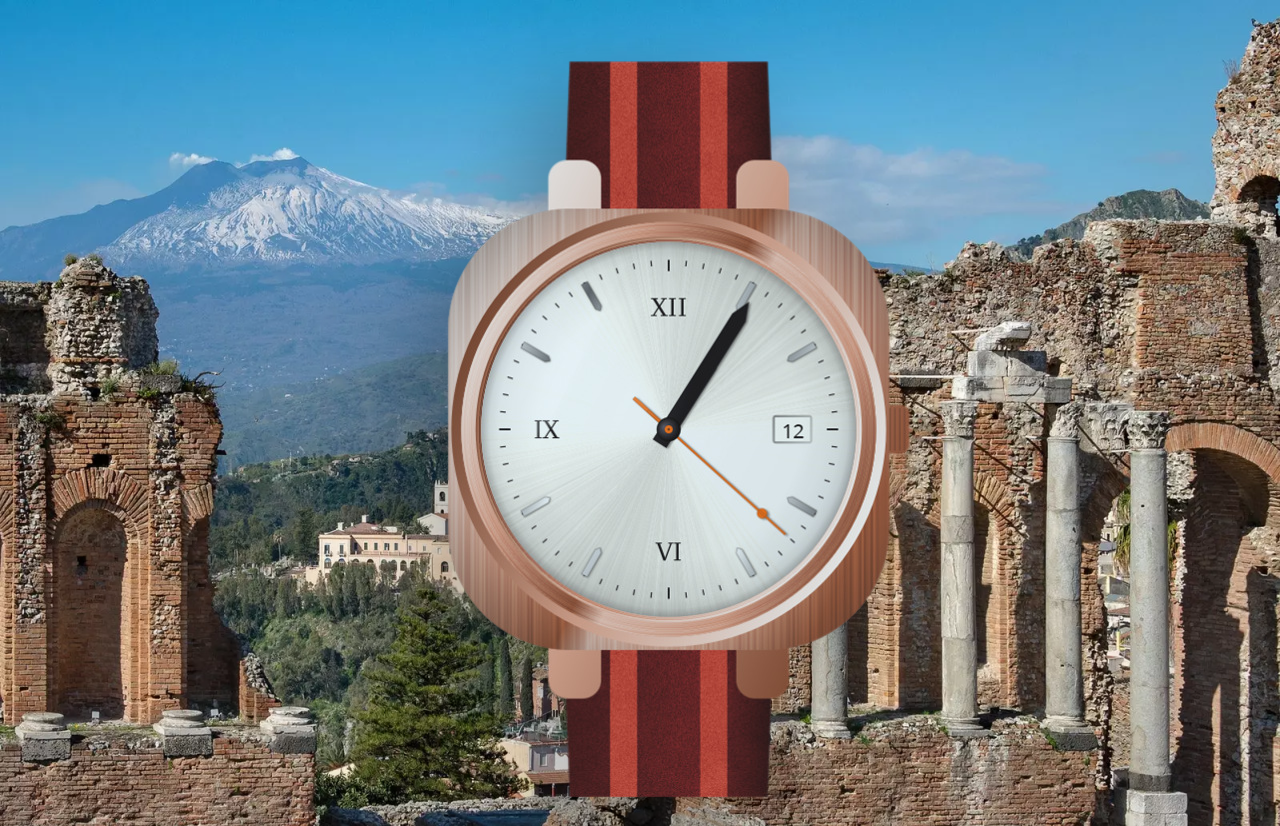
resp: 1h05m22s
